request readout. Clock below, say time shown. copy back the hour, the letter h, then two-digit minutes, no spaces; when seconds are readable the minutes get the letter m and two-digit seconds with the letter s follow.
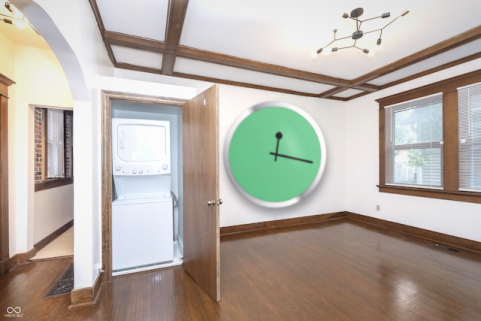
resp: 12h17
